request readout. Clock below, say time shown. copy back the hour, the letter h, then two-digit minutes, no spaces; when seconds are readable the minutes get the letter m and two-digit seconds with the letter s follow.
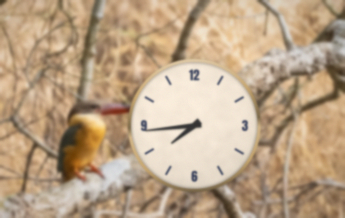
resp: 7h44
